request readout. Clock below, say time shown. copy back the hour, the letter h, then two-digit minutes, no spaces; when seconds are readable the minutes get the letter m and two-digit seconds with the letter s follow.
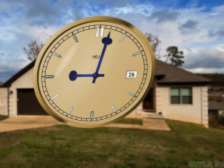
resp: 9h02
